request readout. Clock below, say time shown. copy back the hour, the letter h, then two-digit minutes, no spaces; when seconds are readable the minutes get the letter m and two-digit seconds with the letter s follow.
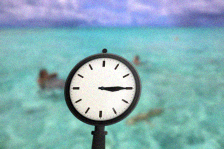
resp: 3h15
